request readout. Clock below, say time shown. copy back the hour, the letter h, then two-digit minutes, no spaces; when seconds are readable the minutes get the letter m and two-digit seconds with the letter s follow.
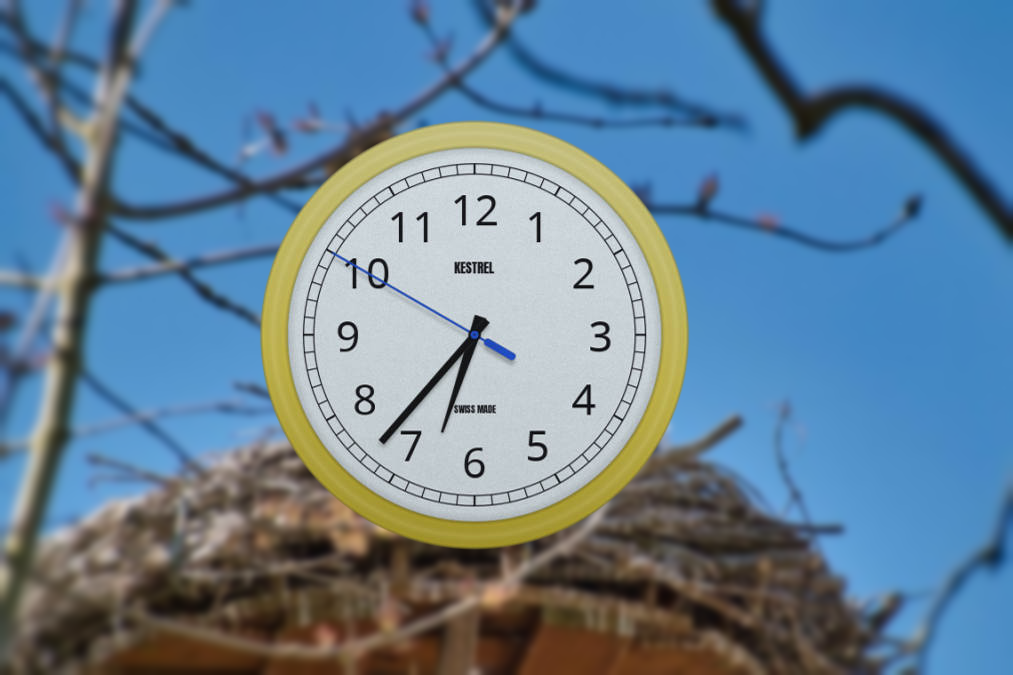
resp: 6h36m50s
